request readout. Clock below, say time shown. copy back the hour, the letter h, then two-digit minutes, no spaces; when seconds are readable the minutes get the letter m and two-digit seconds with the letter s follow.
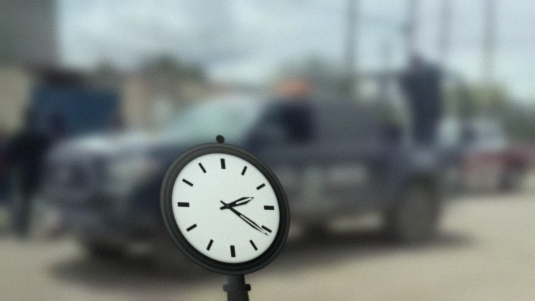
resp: 2h21
